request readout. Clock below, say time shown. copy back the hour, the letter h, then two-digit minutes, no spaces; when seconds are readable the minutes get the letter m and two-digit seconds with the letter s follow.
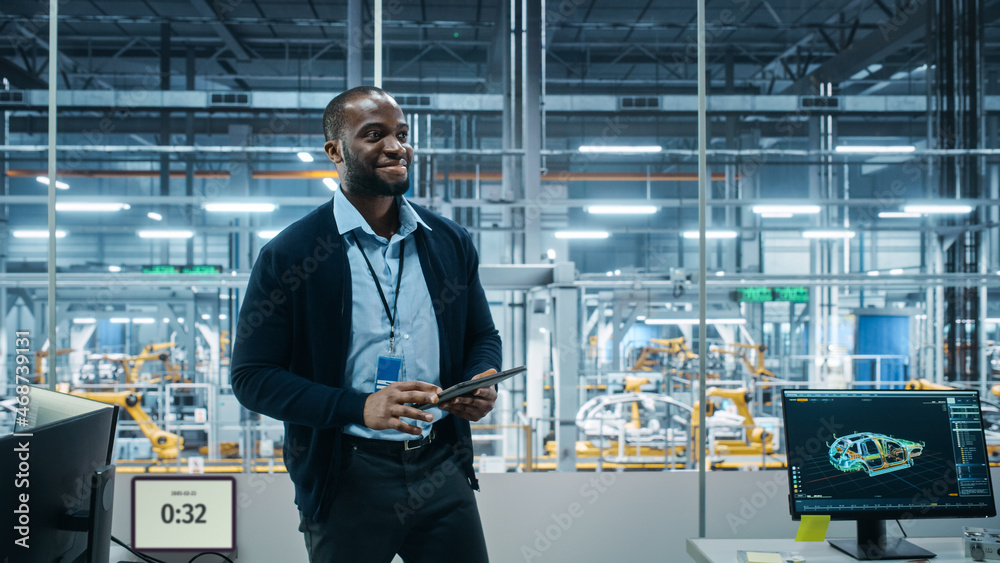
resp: 0h32
